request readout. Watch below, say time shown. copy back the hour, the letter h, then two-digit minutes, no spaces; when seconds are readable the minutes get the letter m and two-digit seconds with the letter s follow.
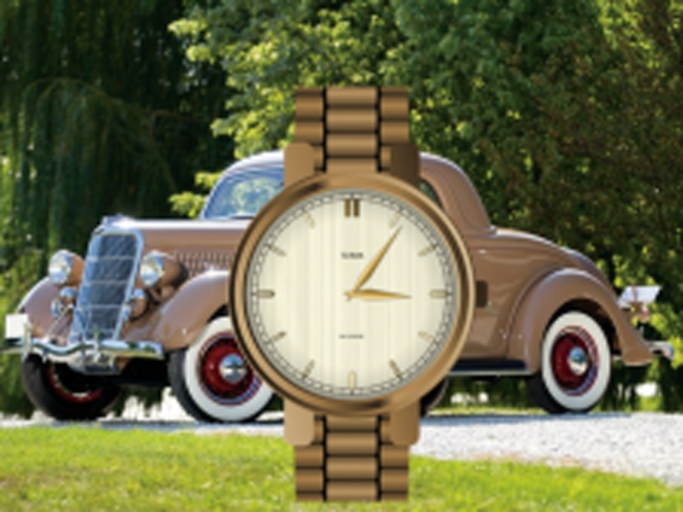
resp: 3h06
